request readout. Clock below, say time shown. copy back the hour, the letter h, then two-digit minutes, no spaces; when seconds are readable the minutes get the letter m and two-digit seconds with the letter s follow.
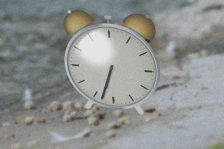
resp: 6h33
